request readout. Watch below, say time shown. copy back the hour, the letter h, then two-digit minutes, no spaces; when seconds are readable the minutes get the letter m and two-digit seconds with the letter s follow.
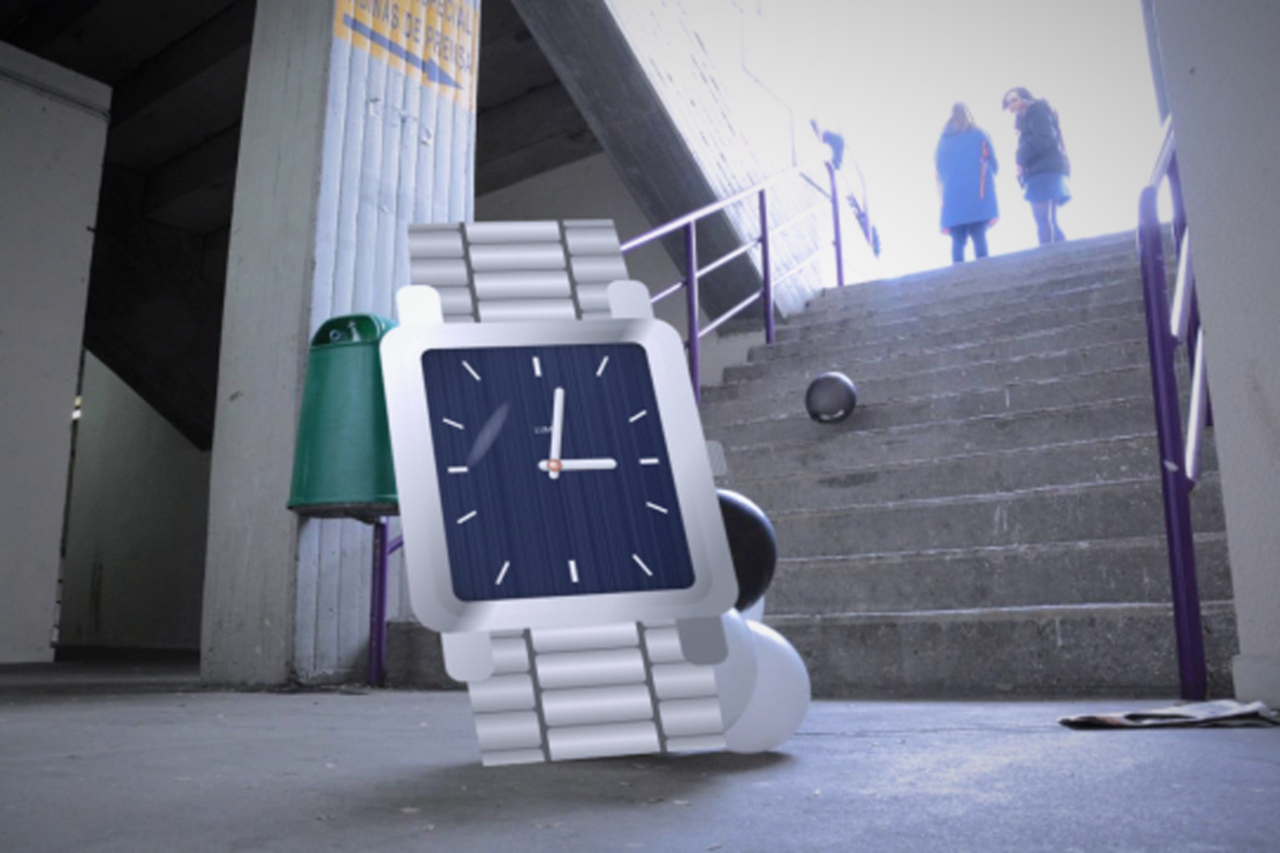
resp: 3h02
